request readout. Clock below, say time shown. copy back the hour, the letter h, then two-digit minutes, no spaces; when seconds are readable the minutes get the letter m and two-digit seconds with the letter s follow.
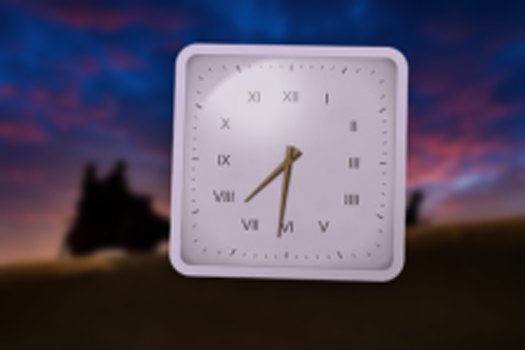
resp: 7h31
